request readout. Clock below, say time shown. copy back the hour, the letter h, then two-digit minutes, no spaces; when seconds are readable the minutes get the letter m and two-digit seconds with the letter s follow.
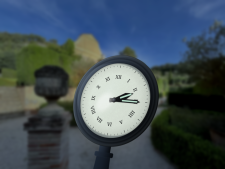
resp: 2h15
